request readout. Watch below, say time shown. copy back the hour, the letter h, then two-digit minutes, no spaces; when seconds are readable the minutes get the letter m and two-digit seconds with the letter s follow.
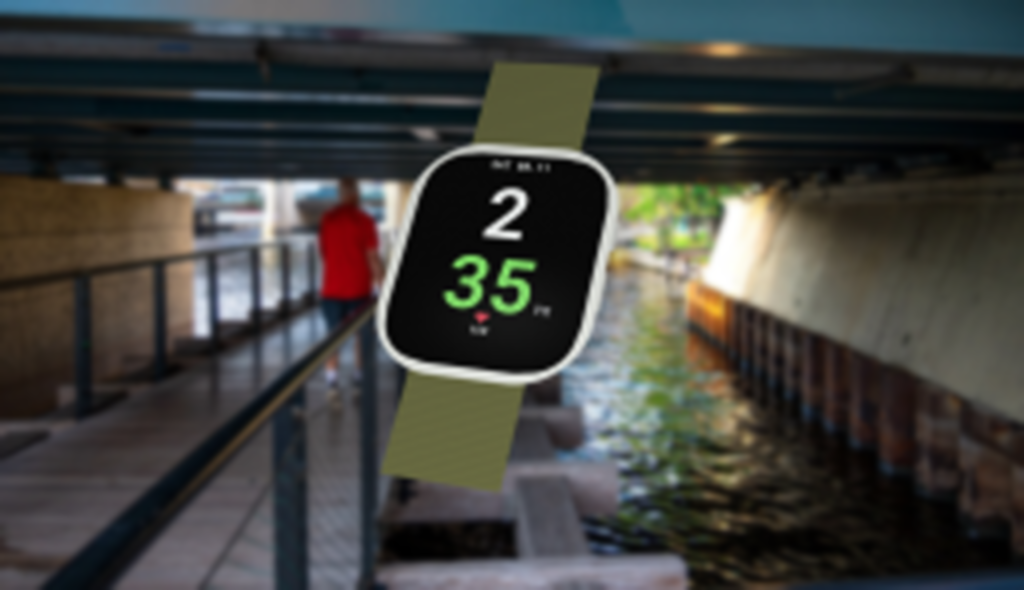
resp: 2h35
